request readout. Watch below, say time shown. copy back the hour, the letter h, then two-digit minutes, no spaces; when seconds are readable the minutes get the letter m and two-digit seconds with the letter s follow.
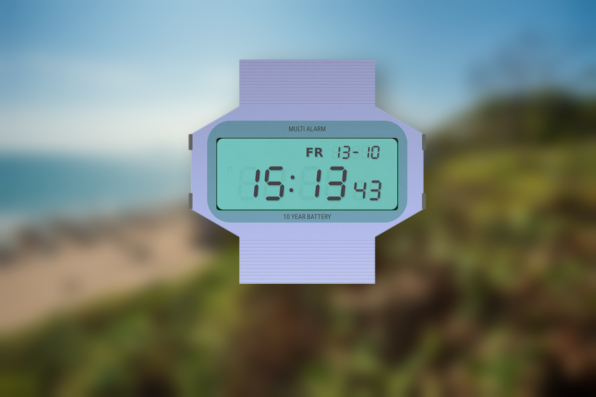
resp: 15h13m43s
